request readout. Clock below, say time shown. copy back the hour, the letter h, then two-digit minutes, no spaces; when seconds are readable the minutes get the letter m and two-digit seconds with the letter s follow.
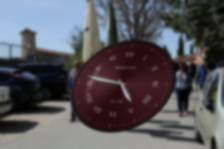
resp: 4h47
